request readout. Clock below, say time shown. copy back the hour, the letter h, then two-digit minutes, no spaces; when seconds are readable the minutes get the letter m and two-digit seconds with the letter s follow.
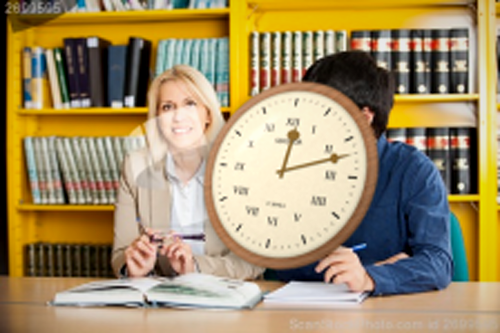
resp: 12h12
